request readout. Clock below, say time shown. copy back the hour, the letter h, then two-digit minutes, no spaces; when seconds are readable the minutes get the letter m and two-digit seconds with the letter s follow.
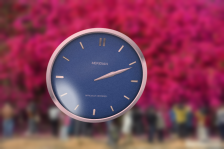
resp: 2h11
